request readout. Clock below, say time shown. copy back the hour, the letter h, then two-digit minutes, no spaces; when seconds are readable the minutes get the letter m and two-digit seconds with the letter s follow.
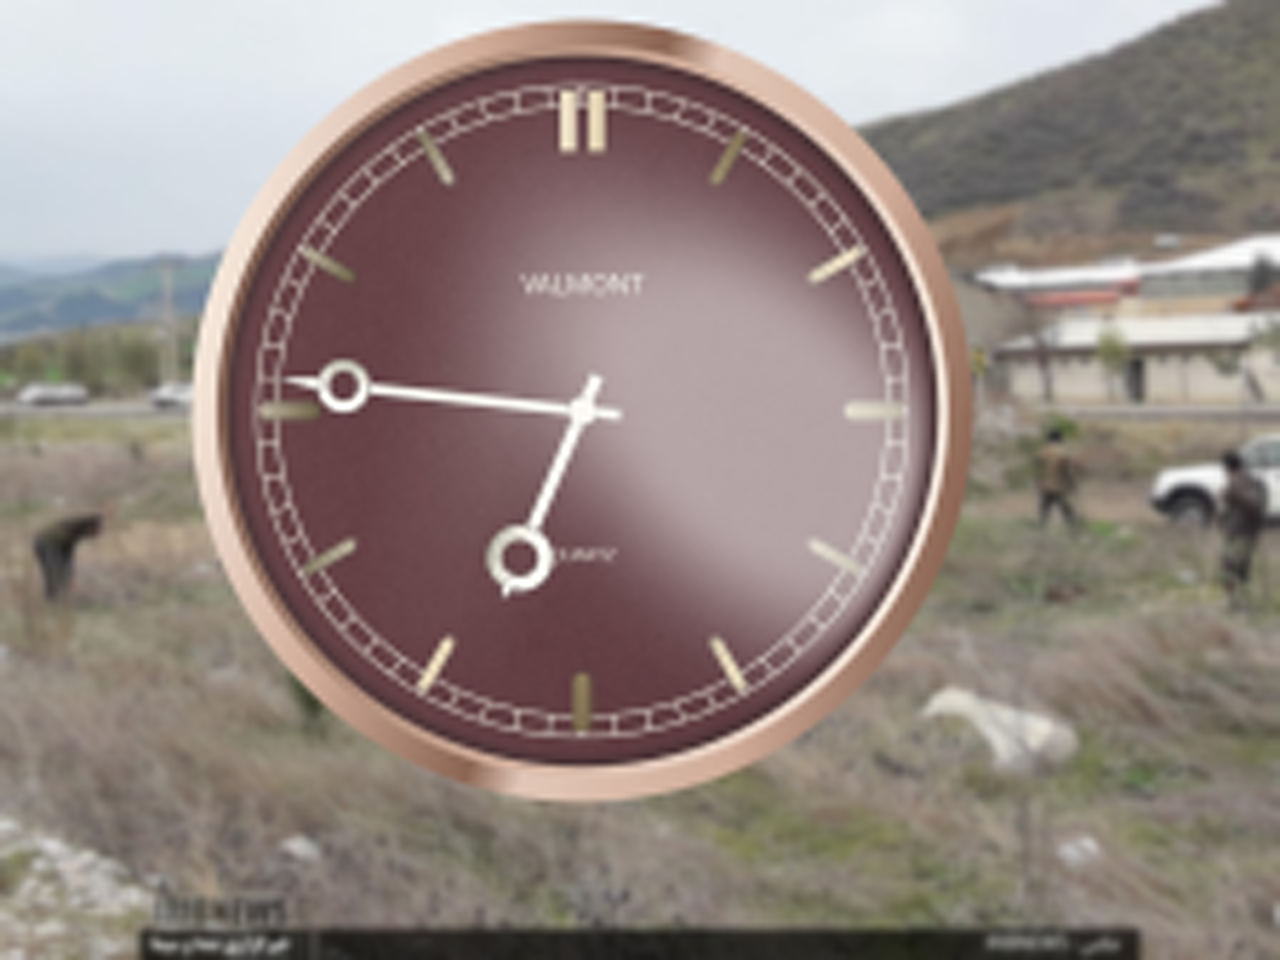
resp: 6h46
